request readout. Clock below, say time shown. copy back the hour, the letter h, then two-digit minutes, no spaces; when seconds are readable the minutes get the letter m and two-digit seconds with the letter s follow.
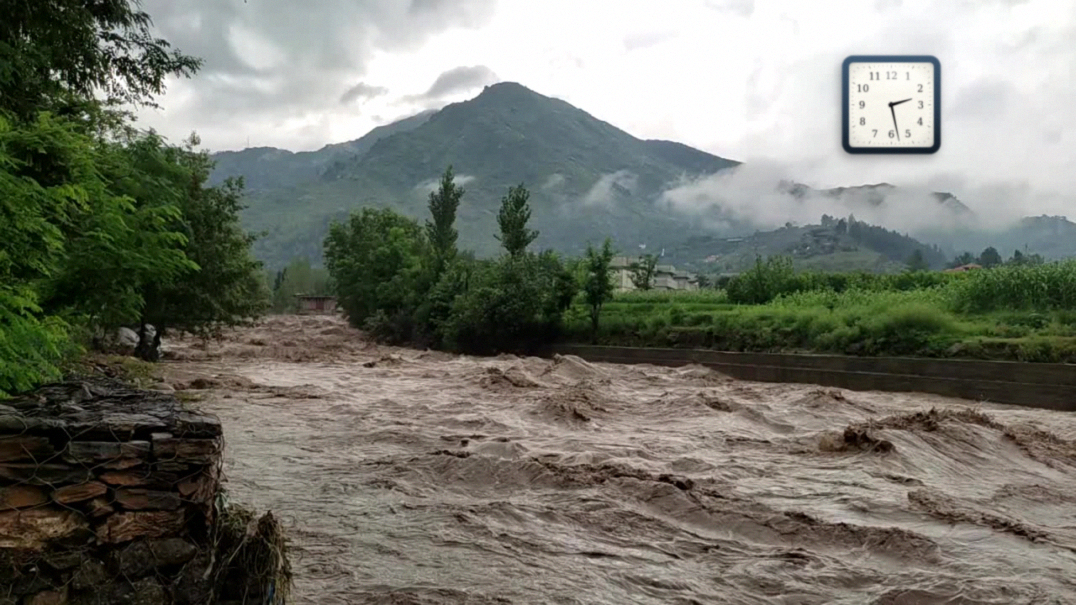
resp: 2h28
